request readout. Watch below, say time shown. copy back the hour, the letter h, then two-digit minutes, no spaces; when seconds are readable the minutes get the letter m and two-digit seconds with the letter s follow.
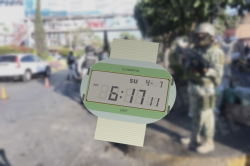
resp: 6h17m11s
